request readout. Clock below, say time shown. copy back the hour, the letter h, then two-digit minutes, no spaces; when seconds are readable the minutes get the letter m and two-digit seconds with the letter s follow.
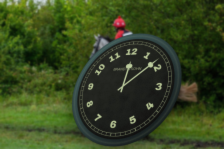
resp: 12h08
